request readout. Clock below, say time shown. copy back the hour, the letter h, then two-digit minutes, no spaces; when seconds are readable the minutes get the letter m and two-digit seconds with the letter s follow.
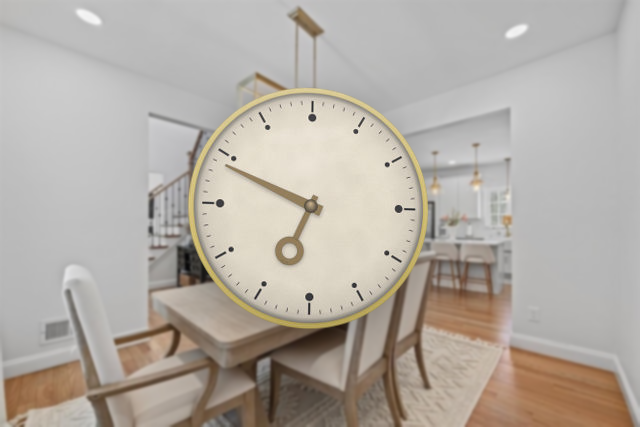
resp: 6h49
